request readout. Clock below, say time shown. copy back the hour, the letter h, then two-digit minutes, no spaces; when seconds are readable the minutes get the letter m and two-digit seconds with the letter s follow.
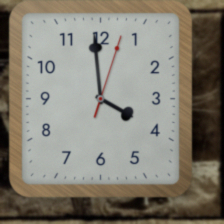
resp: 3h59m03s
